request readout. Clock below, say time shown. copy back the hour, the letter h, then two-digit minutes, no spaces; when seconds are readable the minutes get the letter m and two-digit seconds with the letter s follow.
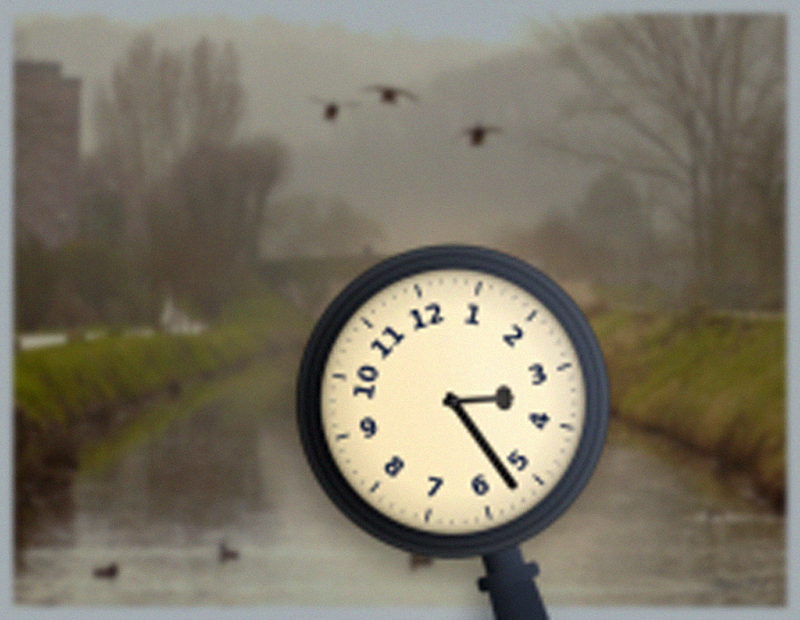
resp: 3h27
